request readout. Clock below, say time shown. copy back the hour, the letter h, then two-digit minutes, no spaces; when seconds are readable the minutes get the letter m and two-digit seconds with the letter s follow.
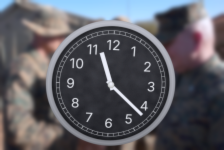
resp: 11h22
